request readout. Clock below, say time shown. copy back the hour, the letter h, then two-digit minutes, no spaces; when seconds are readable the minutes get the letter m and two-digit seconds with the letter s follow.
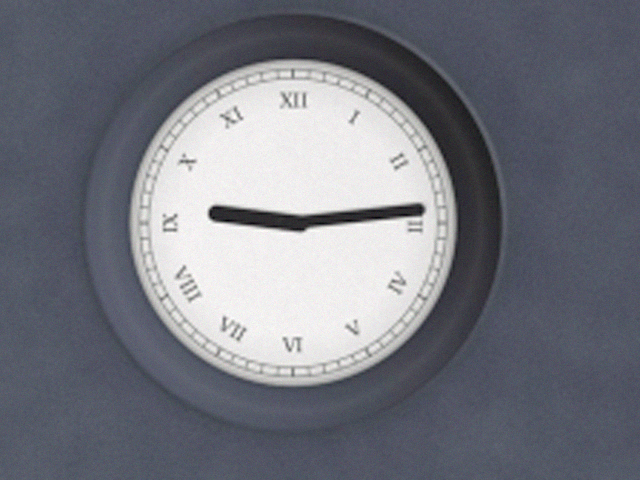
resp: 9h14
